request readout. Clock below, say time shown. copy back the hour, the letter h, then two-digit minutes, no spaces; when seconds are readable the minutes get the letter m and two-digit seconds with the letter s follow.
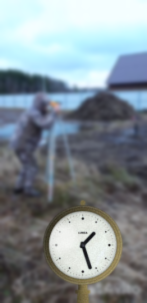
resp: 1h27
